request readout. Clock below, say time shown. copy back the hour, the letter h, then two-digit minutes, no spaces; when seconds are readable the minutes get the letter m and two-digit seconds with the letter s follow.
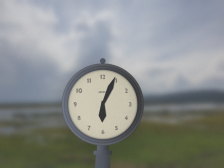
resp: 6h04
